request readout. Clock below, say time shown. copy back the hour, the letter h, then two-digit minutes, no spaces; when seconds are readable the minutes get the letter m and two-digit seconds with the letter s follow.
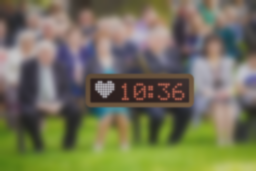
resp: 10h36
